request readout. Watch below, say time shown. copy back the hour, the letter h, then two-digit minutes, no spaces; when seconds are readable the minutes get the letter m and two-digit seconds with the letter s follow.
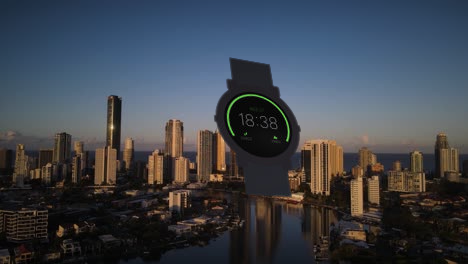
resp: 18h38
